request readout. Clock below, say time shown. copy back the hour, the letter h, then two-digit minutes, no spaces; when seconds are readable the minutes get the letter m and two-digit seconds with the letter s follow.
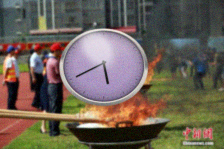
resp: 5h40
